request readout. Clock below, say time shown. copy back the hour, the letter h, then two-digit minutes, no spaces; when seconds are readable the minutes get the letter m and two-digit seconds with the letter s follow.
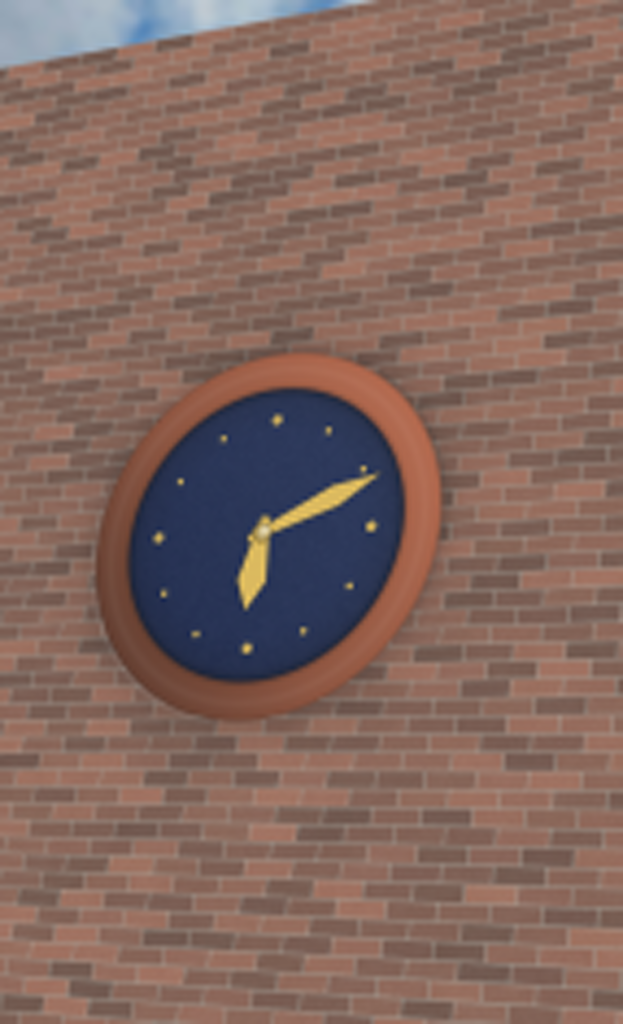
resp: 6h11
